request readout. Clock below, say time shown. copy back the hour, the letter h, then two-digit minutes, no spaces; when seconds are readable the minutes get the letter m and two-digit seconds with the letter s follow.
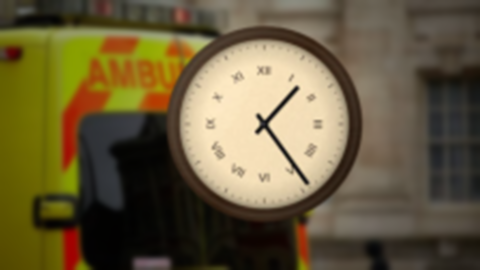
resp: 1h24
